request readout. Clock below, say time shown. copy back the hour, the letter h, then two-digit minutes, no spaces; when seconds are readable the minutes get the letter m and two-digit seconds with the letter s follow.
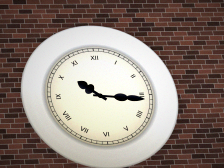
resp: 10h16
